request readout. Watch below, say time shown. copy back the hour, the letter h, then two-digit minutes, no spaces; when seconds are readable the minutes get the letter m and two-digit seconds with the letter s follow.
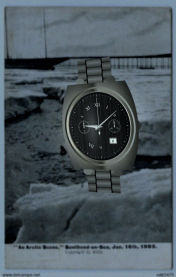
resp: 9h09
